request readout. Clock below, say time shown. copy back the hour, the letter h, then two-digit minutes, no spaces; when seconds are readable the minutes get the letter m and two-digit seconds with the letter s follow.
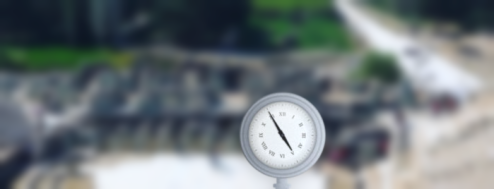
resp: 4h55
